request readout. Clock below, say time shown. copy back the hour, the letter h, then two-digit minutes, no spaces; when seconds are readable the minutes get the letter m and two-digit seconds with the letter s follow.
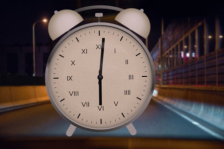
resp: 6h01
